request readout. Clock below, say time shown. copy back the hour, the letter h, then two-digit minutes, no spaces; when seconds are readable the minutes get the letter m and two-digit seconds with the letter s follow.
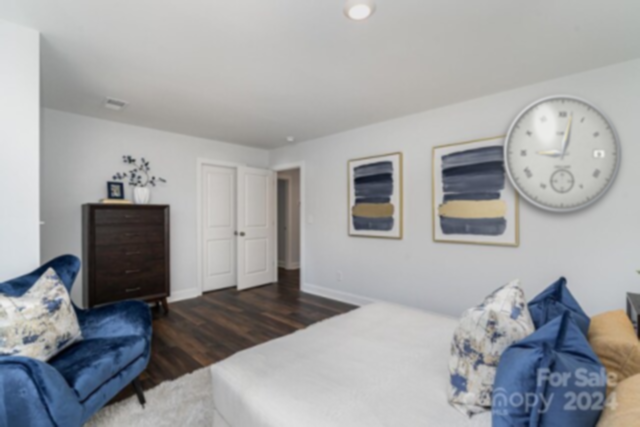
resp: 9h02
